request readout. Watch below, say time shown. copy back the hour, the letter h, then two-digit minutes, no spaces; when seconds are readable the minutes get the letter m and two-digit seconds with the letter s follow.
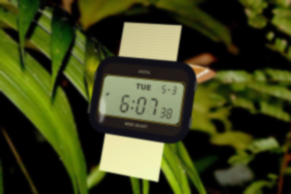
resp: 6h07
